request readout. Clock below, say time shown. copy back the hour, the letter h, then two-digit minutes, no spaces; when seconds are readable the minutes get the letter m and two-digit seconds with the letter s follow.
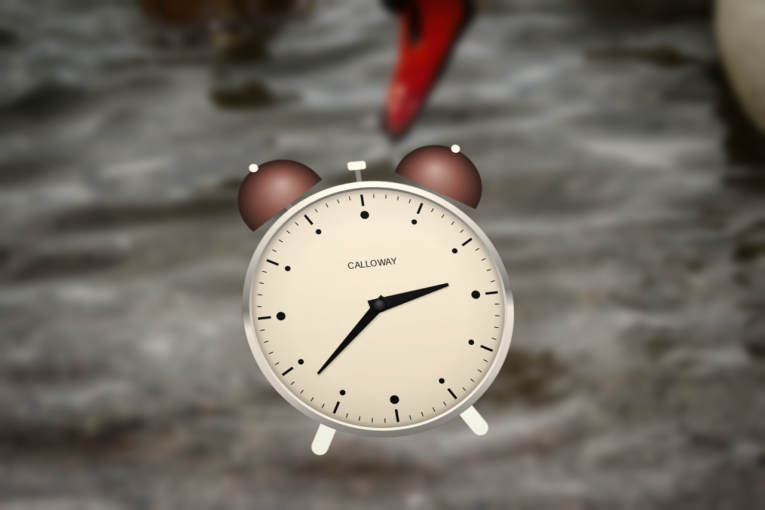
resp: 2h38
